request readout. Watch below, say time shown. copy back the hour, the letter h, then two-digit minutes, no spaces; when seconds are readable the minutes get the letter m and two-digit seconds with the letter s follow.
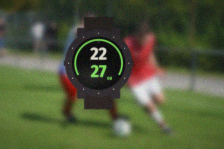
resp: 22h27
